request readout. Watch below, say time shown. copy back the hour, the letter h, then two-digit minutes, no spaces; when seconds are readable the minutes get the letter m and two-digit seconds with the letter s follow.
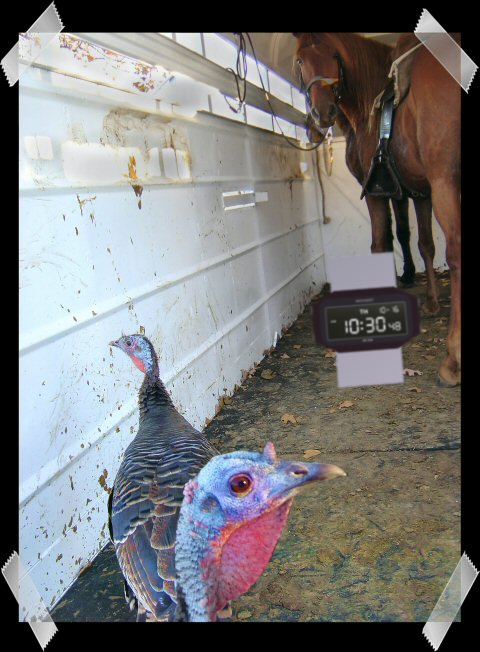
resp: 10h30
